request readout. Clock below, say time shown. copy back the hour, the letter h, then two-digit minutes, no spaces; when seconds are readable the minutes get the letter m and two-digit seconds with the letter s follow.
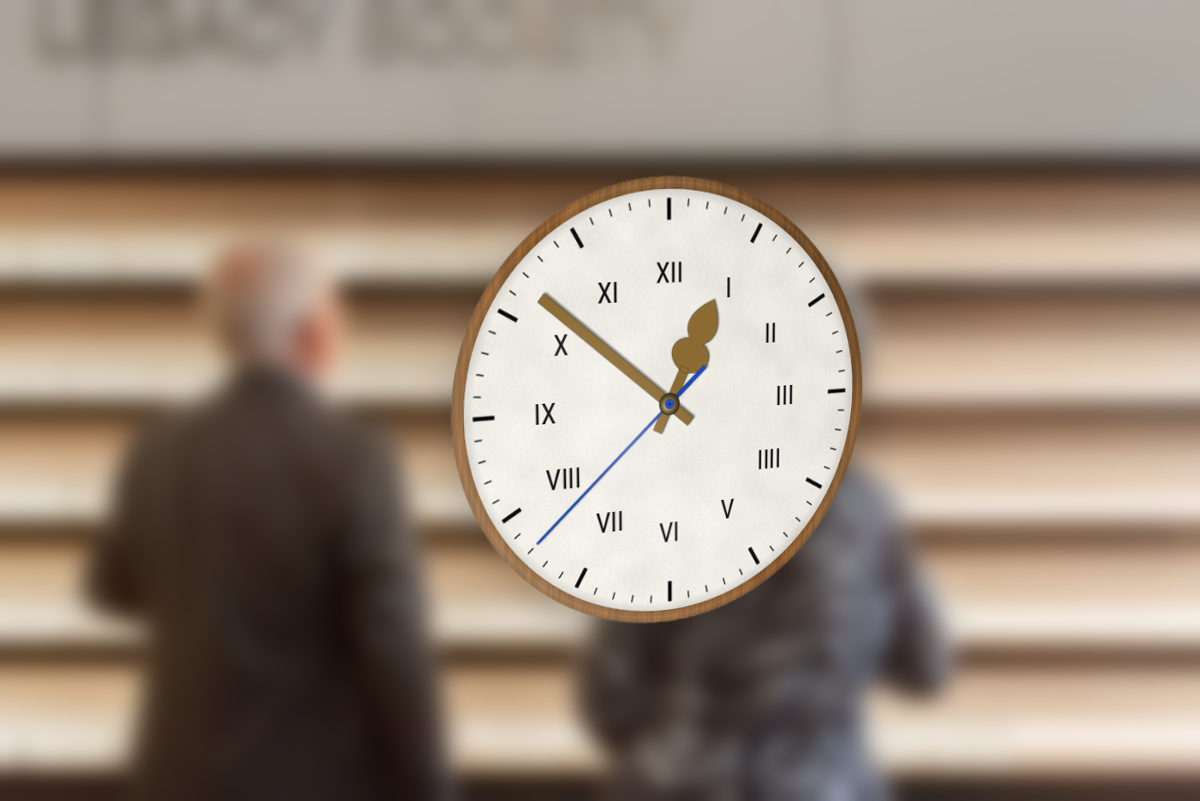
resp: 12h51m38s
